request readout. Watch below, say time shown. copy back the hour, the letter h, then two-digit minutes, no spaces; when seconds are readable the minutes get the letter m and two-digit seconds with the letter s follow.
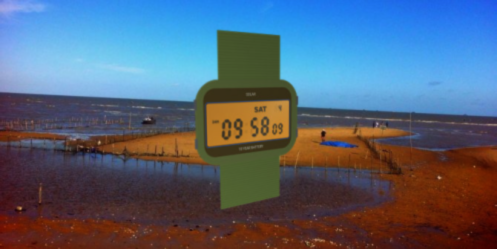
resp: 9h58m09s
